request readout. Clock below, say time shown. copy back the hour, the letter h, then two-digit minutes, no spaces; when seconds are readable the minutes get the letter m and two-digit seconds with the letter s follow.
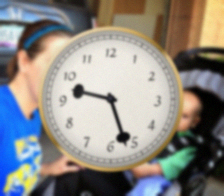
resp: 9h27
